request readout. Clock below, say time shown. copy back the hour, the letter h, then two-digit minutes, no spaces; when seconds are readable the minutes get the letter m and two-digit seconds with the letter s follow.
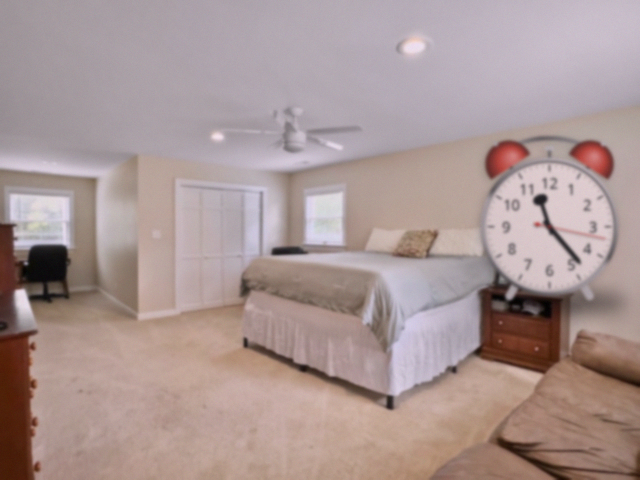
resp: 11h23m17s
